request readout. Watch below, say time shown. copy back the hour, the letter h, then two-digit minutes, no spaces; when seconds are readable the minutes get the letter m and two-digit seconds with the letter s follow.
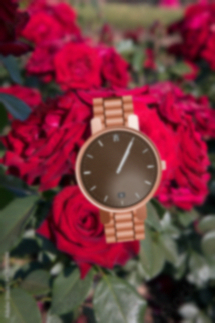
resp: 1h05
